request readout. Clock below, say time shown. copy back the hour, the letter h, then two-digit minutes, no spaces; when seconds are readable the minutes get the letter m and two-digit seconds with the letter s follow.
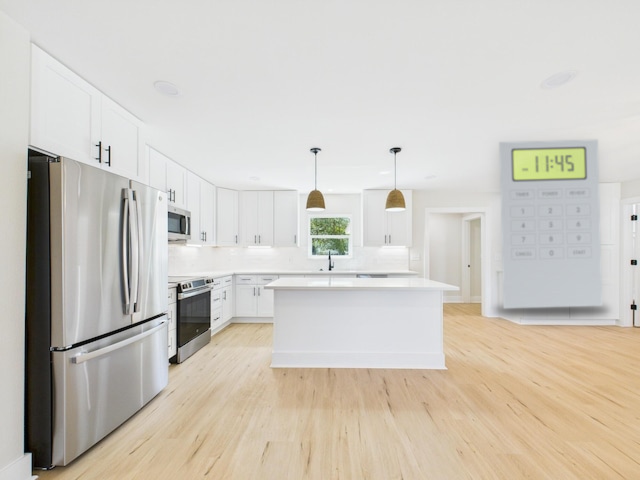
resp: 11h45
